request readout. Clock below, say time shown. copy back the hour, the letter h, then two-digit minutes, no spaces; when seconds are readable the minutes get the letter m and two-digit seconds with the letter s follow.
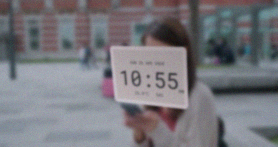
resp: 10h55
